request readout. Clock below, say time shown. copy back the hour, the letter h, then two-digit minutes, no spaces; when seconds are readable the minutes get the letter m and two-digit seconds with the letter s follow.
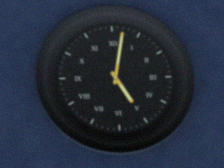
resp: 5h02
